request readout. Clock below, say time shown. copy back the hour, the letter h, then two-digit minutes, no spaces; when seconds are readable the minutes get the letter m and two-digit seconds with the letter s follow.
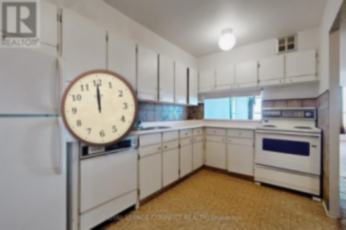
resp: 12h00
